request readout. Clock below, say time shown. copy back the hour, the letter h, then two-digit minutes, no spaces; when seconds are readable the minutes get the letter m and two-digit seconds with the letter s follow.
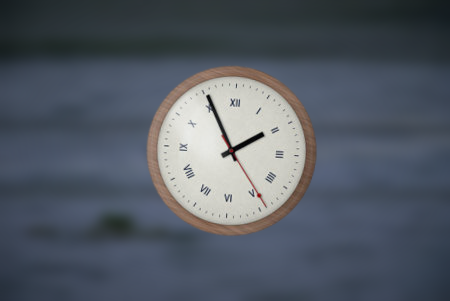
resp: 1h55m24s
